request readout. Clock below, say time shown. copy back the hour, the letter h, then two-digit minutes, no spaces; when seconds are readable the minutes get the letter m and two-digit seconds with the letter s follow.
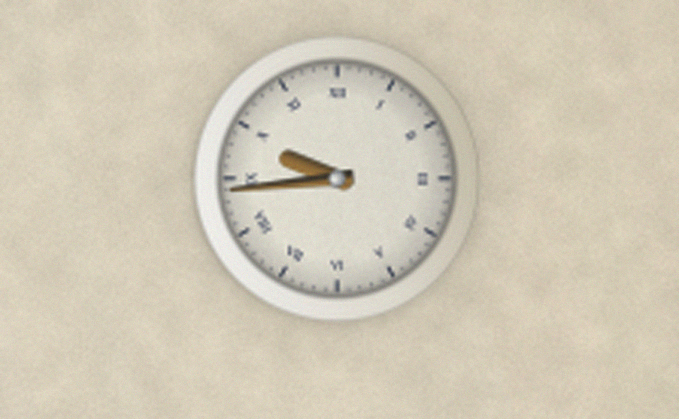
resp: 9h44
